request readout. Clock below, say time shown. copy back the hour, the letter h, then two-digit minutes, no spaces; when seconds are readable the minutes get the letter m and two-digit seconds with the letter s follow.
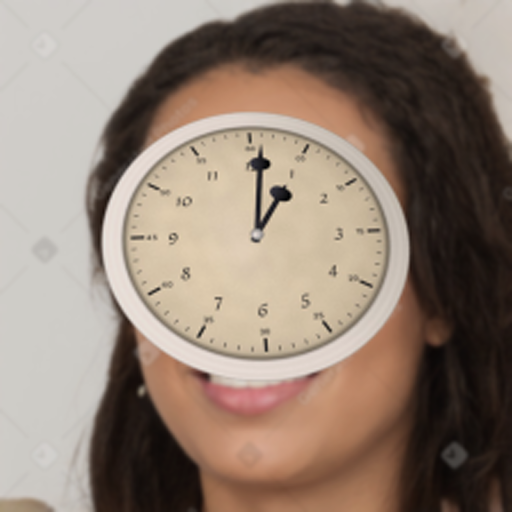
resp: 1h01
